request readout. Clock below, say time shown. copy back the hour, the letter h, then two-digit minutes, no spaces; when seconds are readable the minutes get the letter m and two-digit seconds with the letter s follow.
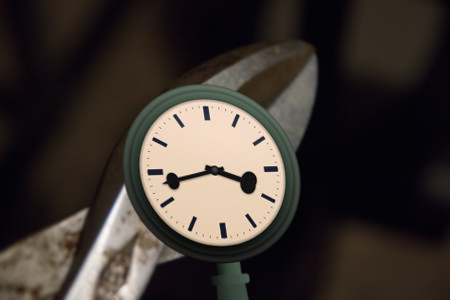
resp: 3h43
